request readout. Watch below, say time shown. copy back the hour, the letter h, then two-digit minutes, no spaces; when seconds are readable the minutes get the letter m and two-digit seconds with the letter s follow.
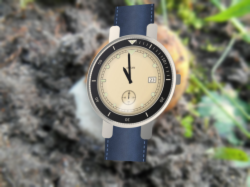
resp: 10h59
